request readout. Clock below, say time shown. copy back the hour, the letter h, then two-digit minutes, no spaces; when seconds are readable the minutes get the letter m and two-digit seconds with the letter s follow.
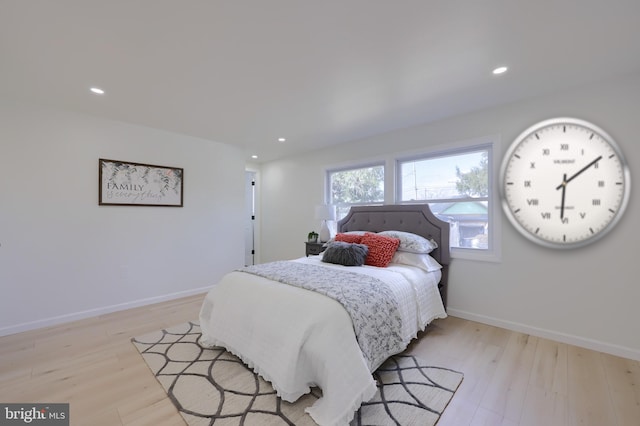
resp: 6h09
